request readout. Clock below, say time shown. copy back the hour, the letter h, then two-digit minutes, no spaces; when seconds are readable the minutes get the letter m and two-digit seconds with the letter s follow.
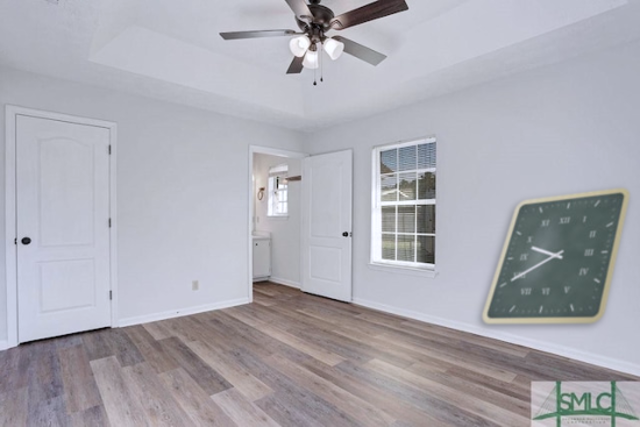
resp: 9h40
